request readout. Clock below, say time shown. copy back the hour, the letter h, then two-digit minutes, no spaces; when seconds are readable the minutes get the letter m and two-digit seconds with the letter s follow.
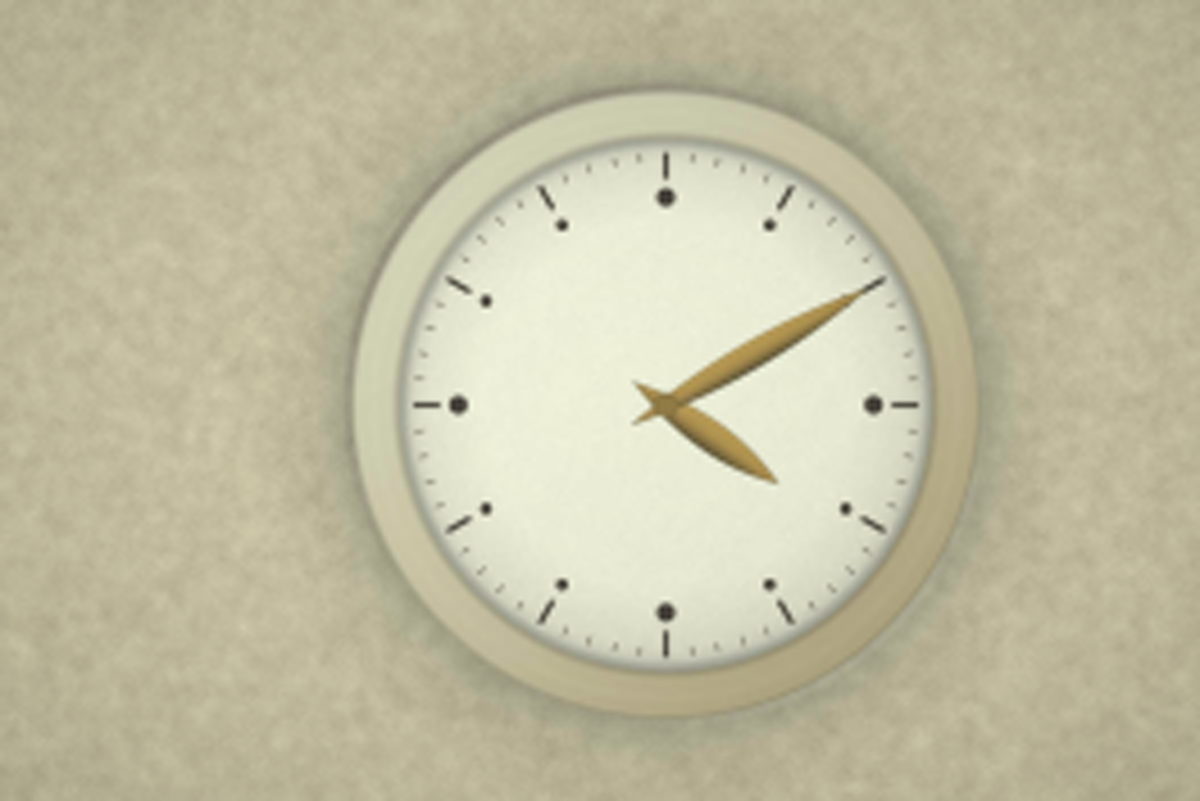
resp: 4h10
